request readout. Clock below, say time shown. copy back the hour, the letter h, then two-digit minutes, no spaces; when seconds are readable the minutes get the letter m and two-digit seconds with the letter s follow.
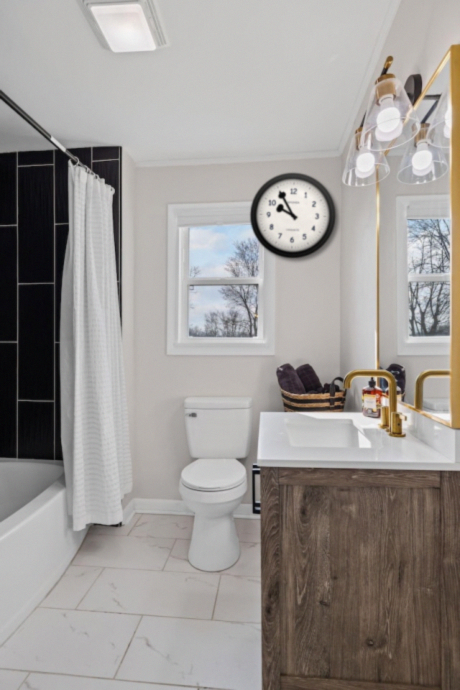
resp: 9h55
